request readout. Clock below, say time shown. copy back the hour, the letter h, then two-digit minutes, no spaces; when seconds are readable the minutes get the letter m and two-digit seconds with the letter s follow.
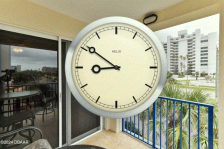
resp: 8h51
